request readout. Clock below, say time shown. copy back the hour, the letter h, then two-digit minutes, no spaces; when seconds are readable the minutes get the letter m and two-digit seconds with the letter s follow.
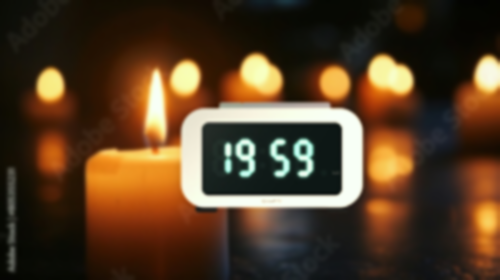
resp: 19h59
